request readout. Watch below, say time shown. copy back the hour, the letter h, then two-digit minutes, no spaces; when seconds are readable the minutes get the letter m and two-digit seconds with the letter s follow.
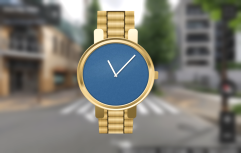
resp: 11h07
